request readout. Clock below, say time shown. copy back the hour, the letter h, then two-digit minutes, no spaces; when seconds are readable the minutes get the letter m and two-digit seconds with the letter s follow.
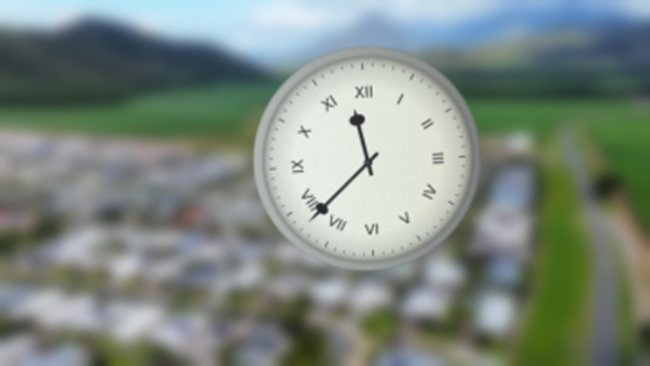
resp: 11h38
